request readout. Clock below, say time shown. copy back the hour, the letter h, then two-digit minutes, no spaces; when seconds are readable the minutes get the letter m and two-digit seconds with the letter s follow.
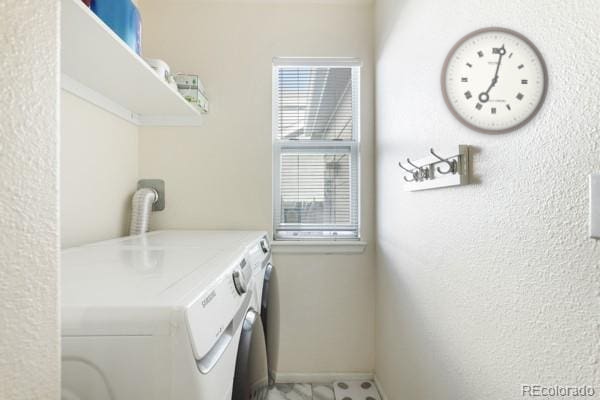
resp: 7h02
